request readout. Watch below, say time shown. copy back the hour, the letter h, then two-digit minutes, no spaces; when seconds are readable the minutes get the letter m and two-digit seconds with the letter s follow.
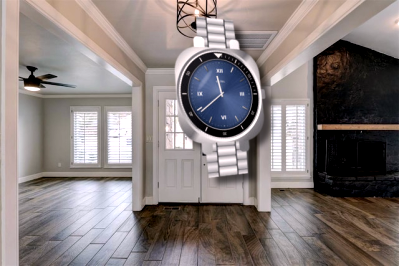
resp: 11h39
